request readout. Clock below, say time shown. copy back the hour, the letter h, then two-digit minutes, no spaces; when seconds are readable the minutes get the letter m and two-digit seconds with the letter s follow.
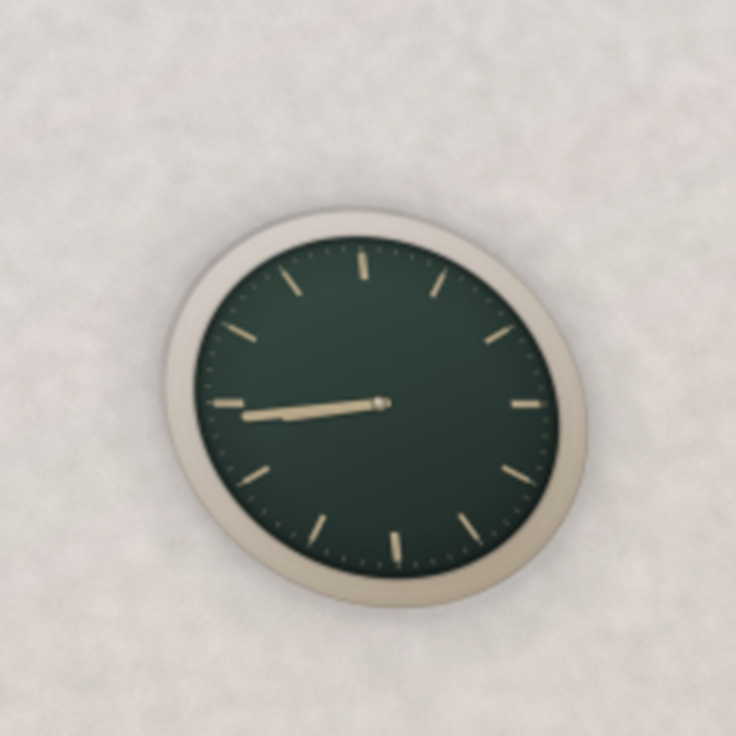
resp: 8h44
